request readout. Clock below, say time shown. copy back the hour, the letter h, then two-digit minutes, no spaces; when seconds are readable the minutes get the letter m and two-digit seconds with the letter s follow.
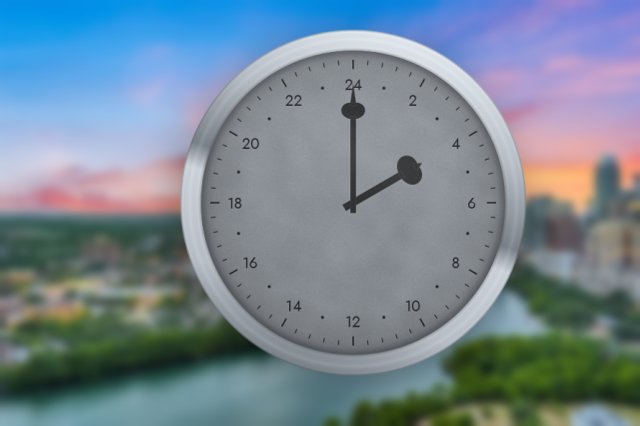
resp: 4h00
